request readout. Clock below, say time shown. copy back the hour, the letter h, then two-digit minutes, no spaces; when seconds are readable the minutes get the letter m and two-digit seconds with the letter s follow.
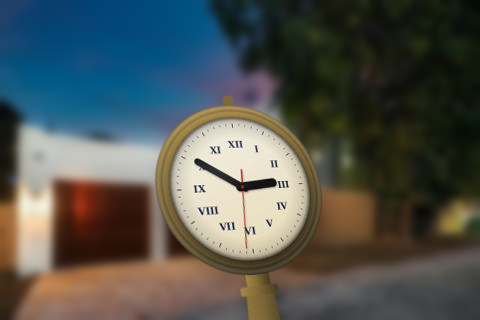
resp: 2h50m31s
